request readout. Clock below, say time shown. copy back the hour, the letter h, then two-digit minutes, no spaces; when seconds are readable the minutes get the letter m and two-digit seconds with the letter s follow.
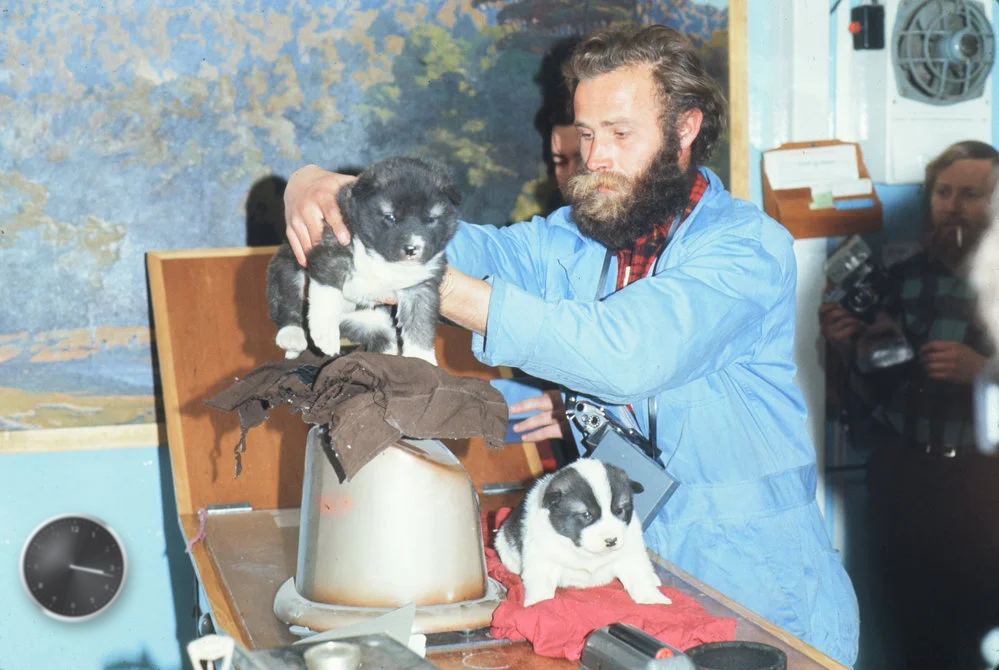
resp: 3h17
